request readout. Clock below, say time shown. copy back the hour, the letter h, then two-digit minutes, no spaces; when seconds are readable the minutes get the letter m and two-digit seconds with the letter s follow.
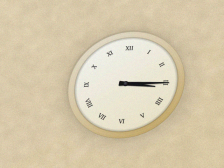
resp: 3h15
